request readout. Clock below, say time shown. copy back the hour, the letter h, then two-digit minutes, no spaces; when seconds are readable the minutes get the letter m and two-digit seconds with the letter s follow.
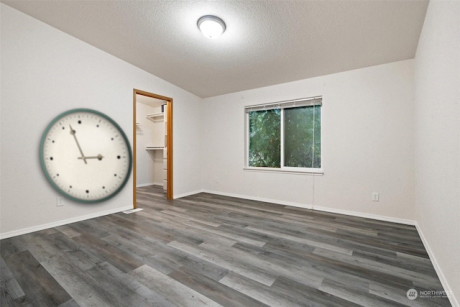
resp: 2h57
